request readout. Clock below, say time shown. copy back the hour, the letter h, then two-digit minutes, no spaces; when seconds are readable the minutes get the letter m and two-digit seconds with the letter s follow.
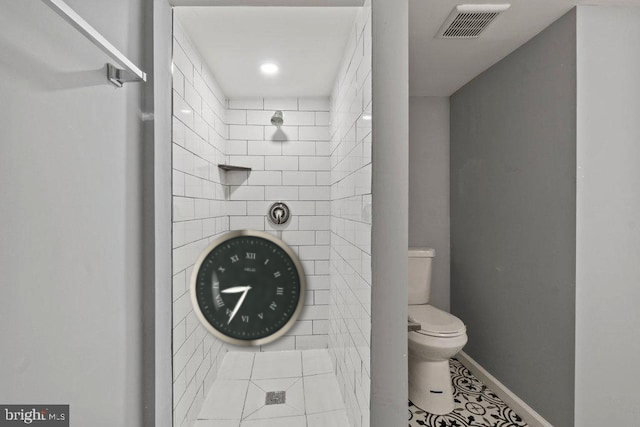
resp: 8h34
